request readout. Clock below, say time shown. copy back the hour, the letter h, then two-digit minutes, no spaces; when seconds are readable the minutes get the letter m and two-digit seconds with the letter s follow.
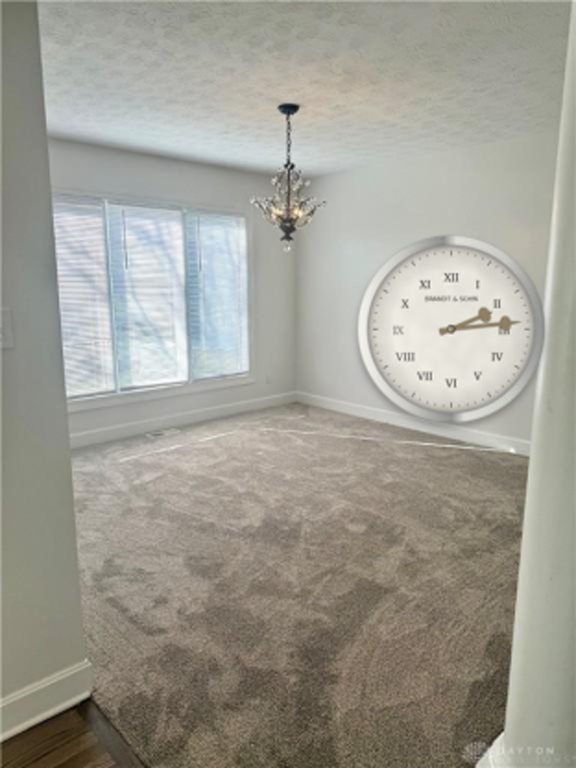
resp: 2h14
